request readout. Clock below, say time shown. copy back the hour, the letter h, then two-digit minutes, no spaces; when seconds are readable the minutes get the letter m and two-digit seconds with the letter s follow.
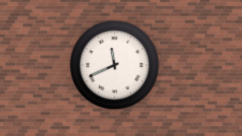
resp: 11h41
